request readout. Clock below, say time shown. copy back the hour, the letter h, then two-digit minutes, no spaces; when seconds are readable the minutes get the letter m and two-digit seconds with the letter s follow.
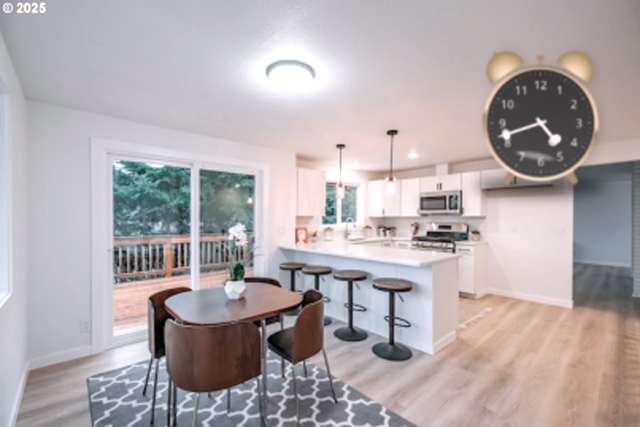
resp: 4h42
